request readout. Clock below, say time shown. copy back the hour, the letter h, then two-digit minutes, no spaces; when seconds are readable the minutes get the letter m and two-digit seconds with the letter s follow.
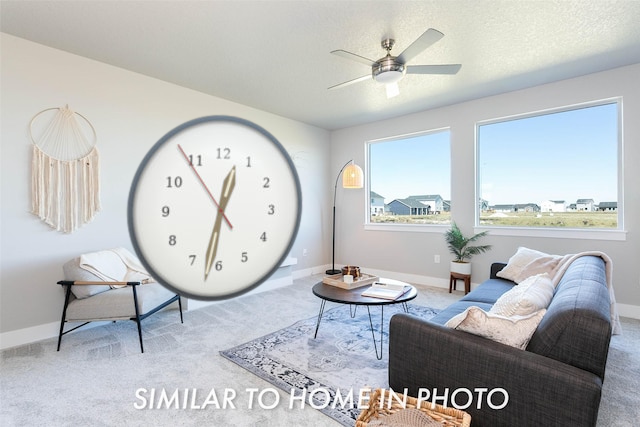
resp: 12h31m54s
